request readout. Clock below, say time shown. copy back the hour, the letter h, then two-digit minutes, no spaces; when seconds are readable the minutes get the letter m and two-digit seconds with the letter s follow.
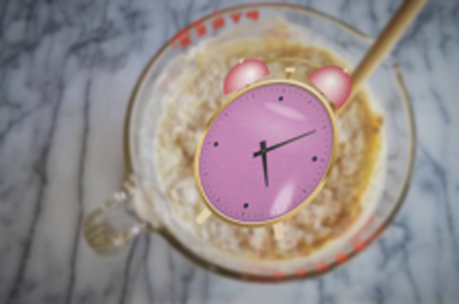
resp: 5h10
